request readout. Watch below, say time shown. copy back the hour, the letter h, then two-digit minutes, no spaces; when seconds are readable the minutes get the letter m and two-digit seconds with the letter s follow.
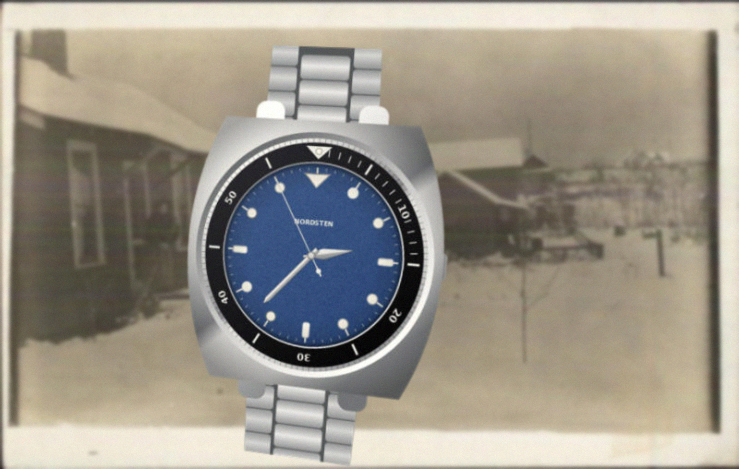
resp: 2h36m55s
